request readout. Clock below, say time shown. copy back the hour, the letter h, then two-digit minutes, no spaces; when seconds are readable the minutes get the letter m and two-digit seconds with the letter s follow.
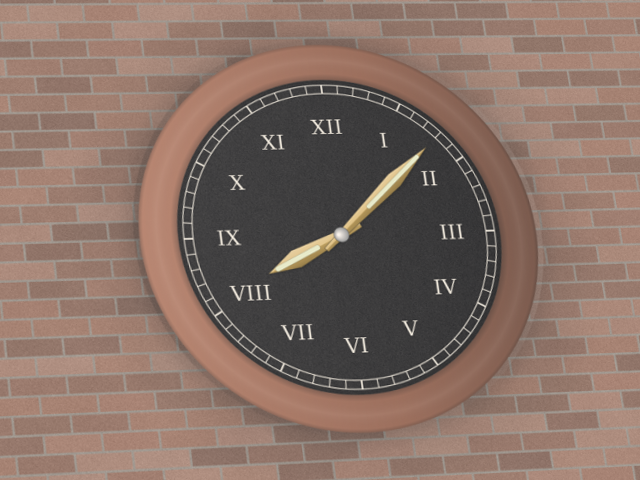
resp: 8h08
